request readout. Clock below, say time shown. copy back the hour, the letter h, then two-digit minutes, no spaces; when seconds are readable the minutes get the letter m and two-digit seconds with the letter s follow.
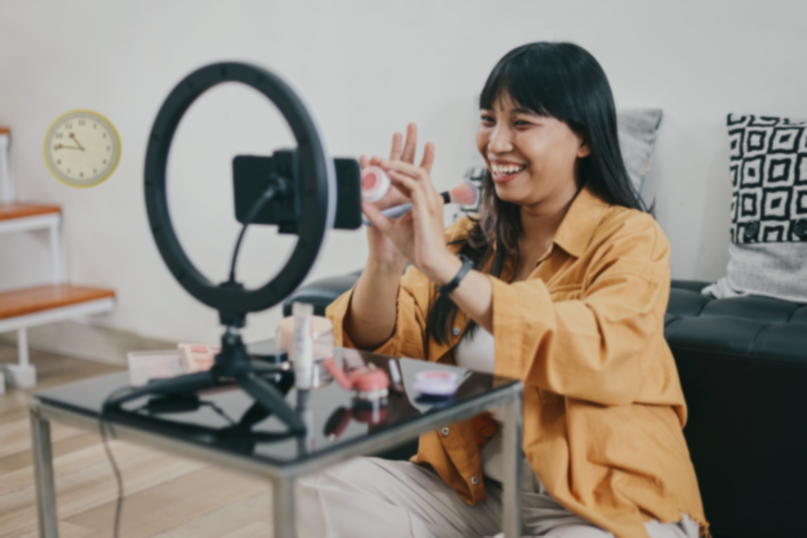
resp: 10h46
